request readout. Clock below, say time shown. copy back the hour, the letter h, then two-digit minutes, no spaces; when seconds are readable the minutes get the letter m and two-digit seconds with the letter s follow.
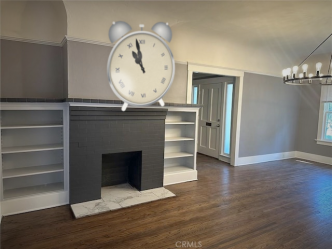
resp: 10h58
